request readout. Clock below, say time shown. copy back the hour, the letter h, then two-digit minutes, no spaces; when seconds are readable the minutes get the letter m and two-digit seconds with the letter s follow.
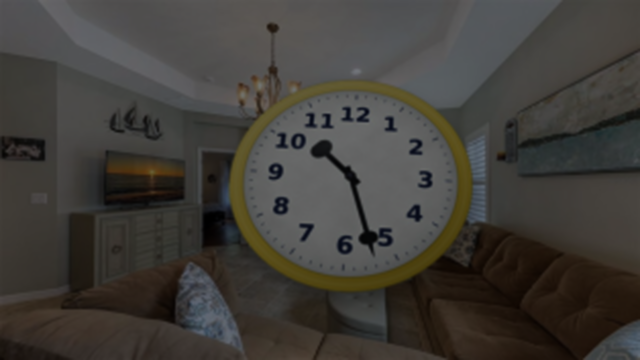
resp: 10h27
